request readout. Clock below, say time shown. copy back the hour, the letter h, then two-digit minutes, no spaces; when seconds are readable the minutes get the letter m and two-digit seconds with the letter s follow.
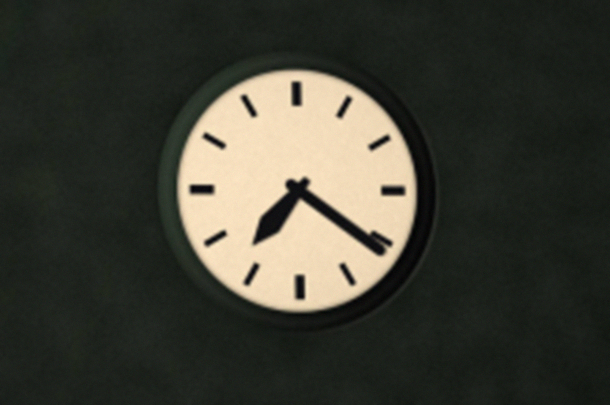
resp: 7h21
